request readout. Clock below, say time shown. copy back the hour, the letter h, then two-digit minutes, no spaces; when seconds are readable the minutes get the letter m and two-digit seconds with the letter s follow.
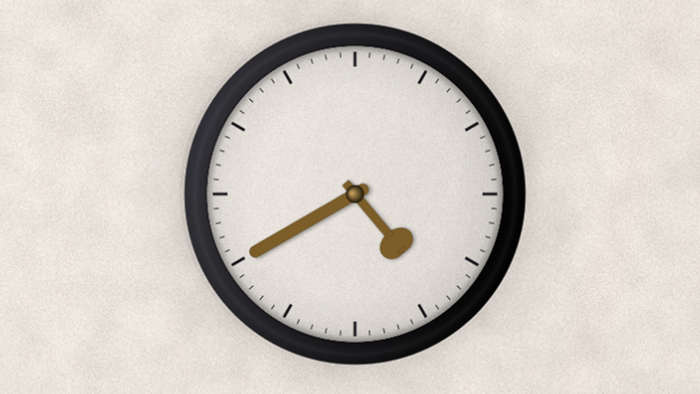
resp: 4h40
